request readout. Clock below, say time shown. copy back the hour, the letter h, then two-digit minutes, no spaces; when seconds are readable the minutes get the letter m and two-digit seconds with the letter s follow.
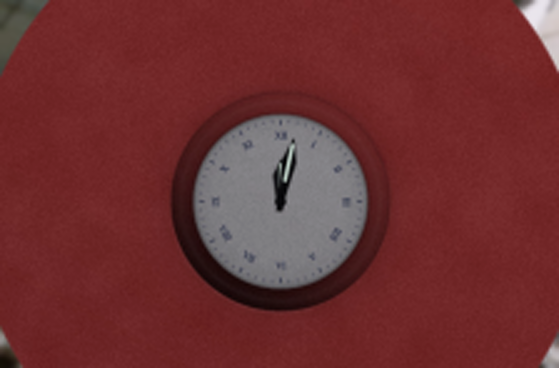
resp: 12h02
